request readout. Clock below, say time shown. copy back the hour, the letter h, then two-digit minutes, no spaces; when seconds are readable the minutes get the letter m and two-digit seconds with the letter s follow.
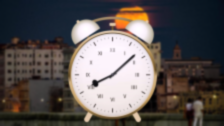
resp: 8h08
